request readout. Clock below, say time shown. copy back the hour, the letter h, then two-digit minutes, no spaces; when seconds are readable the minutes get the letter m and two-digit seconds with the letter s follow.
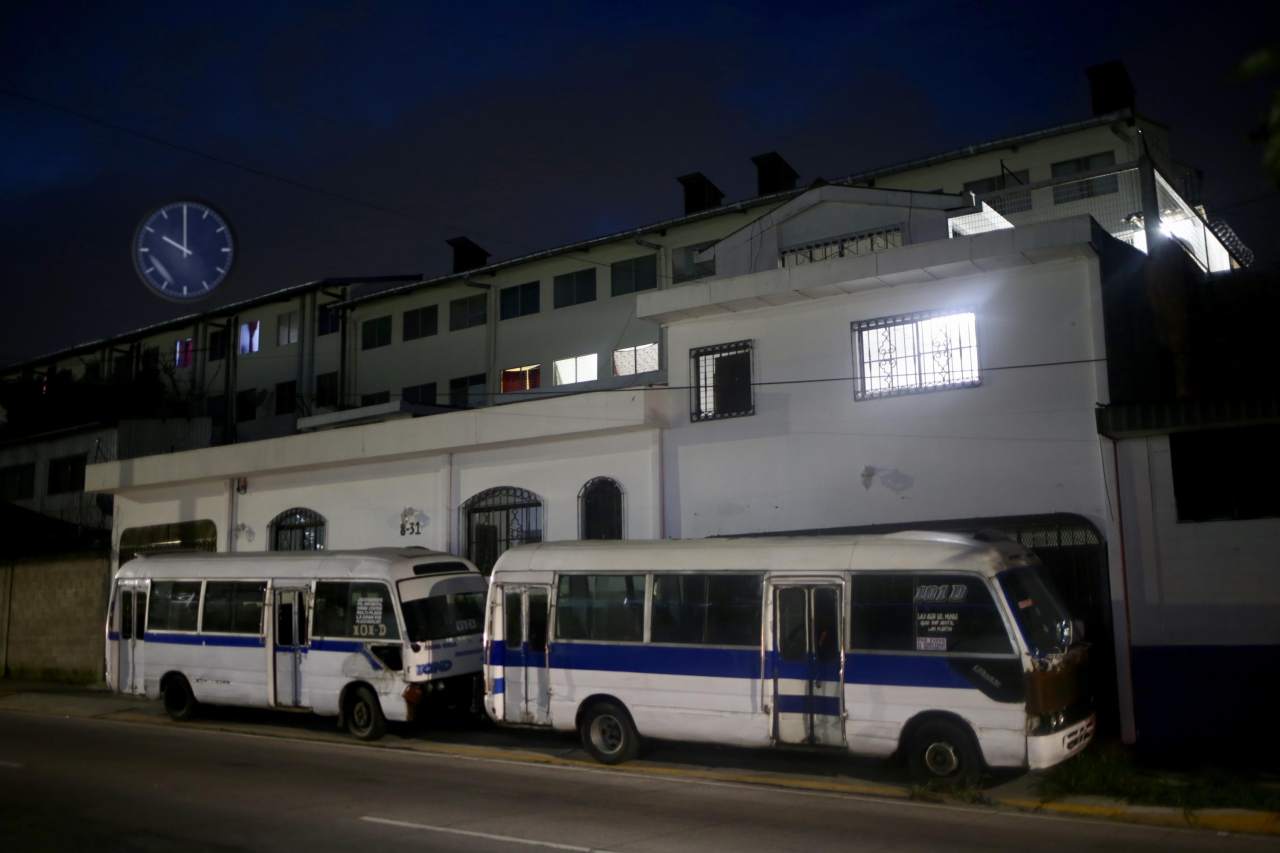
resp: 10h00
